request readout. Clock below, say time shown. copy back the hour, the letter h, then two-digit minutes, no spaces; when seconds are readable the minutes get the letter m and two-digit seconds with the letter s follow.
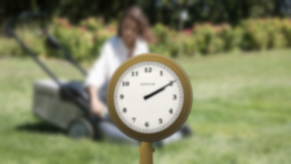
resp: 2h10
